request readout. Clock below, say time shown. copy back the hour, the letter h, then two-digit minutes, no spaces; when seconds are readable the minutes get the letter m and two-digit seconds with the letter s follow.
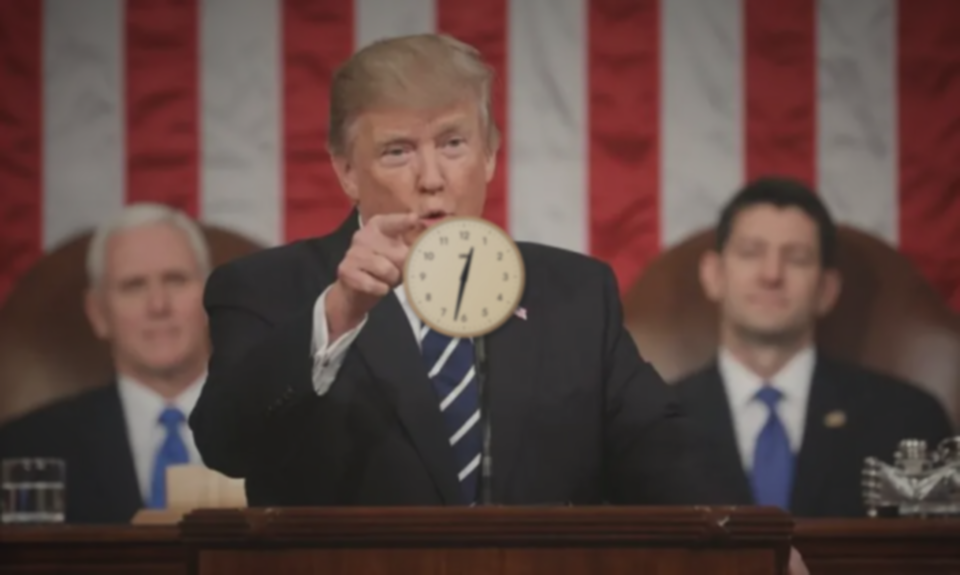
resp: 12h32
